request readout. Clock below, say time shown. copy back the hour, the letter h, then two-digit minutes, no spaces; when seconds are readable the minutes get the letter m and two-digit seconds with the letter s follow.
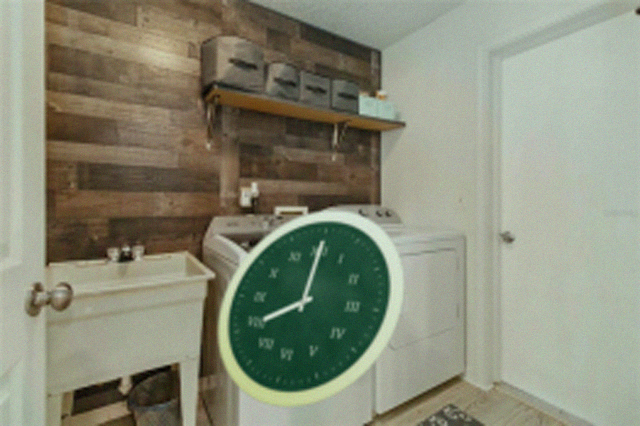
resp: 8h00
